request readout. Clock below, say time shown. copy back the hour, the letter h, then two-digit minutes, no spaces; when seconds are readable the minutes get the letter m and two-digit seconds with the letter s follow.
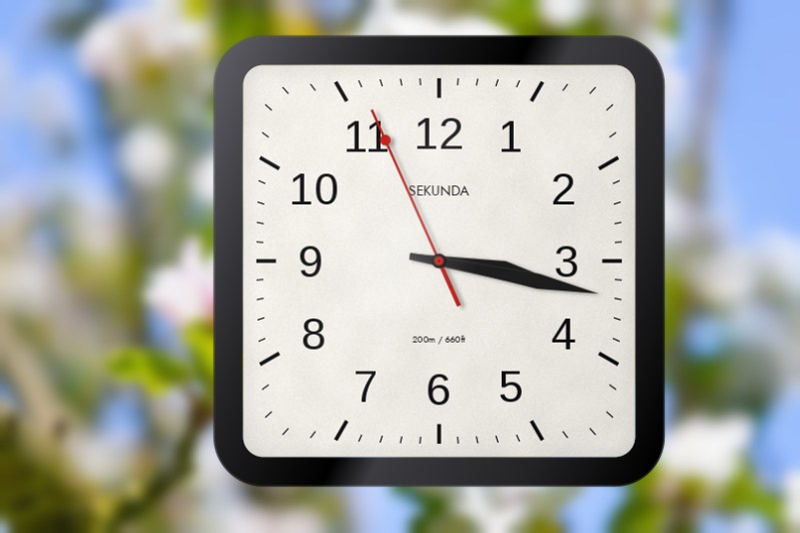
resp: 3h16m56s
